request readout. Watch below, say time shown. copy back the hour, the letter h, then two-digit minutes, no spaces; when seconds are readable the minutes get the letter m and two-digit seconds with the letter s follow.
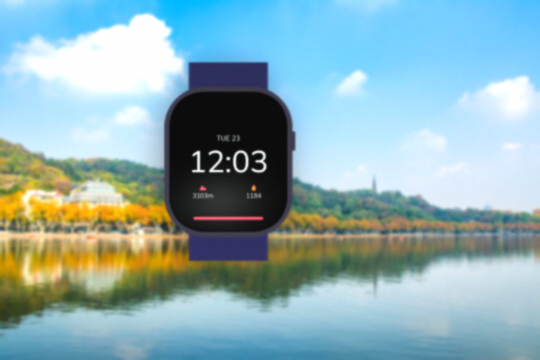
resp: 12h03
